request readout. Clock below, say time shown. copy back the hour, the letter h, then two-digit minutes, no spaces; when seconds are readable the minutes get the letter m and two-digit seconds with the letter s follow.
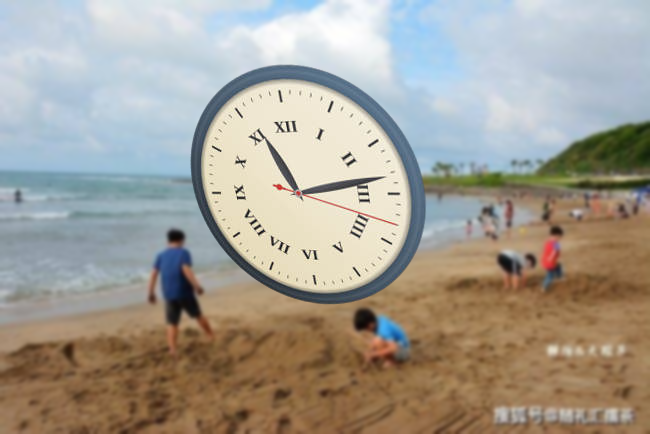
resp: 11h13m18s
